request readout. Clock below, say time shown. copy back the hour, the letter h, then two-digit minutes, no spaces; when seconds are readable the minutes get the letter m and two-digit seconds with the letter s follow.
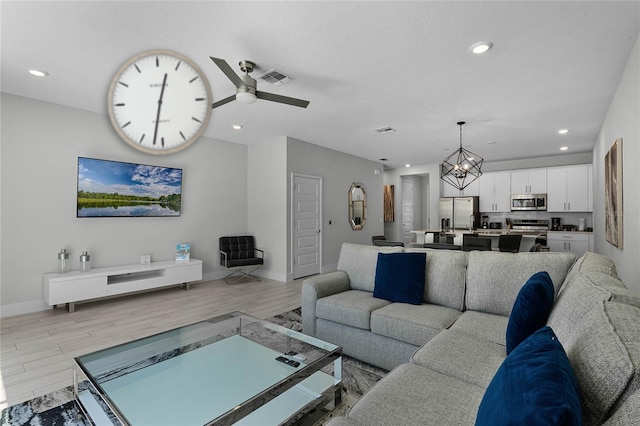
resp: 12h32
